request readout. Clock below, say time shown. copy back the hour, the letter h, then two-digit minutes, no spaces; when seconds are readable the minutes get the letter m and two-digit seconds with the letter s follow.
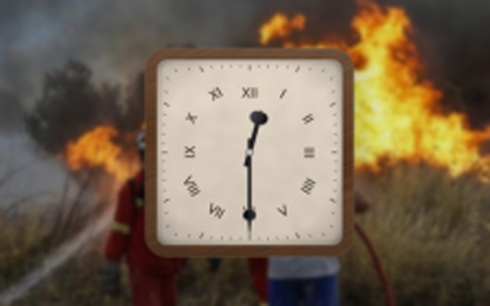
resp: 12h30
